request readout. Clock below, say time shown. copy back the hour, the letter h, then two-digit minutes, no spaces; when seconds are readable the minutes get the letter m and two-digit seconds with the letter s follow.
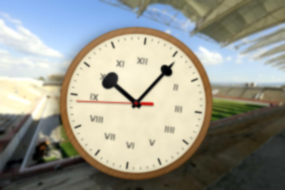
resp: 10h05m44s
